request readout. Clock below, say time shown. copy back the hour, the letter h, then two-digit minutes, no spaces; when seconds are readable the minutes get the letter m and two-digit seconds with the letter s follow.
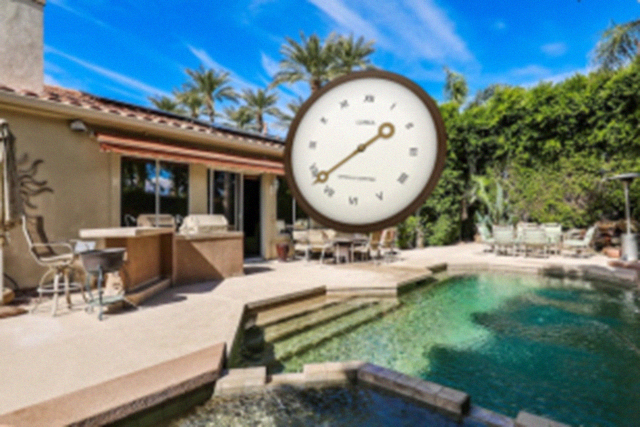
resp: 1h38
